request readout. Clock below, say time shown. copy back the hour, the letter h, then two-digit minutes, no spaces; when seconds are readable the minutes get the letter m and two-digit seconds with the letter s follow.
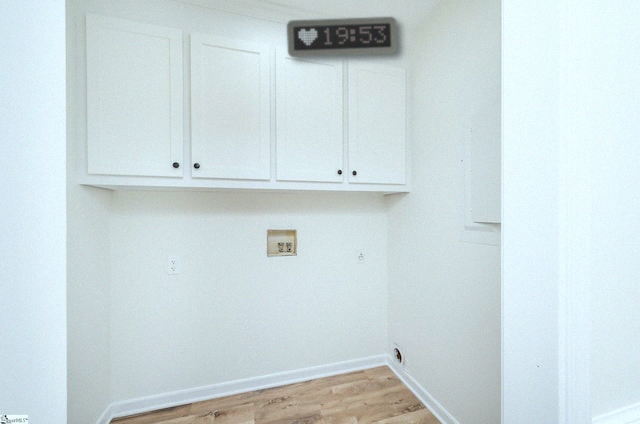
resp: 19h53
